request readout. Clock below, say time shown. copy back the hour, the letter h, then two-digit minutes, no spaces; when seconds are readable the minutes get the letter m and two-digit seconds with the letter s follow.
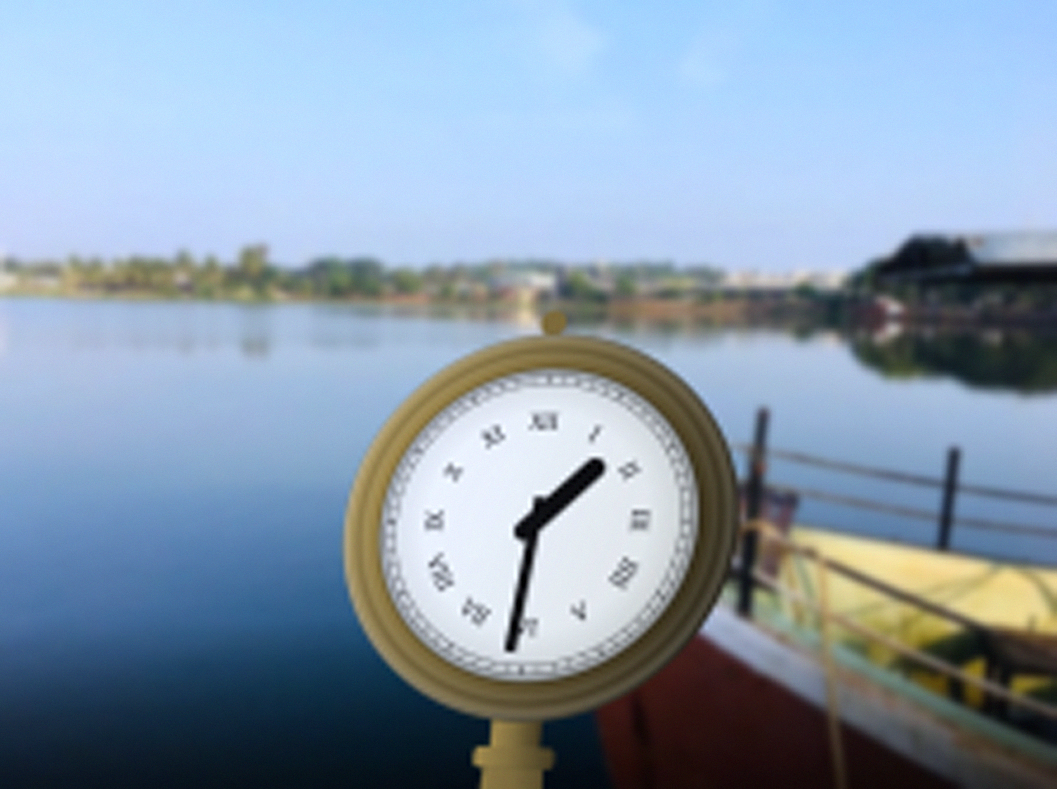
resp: 1h31
